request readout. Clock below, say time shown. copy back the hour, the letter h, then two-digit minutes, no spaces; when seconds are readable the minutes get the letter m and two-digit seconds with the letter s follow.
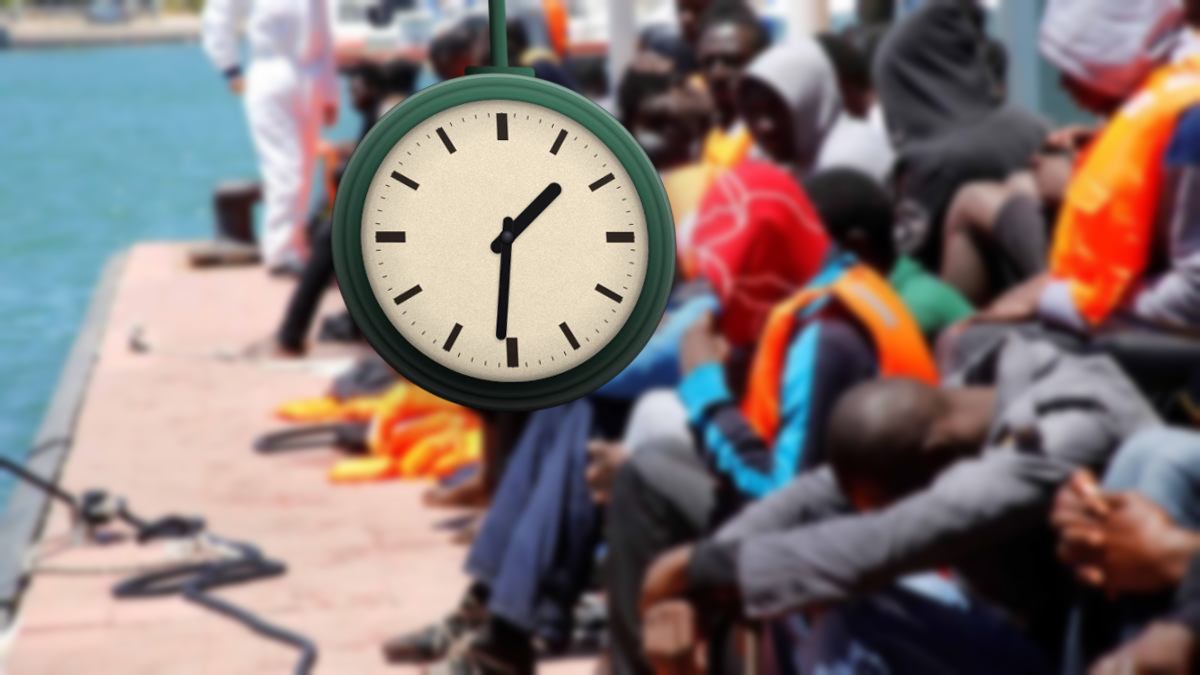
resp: 1h31
